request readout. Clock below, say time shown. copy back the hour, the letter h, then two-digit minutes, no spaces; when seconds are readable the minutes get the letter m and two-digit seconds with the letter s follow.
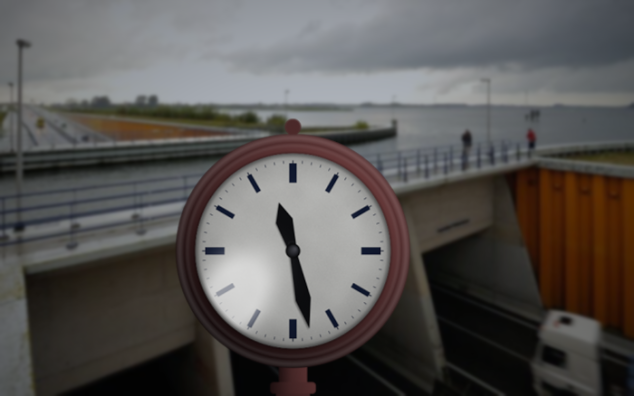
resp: 11h28
